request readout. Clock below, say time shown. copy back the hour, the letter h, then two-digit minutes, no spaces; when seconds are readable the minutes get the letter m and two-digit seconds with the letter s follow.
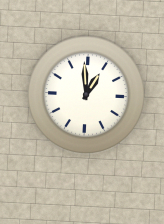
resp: 12h59
